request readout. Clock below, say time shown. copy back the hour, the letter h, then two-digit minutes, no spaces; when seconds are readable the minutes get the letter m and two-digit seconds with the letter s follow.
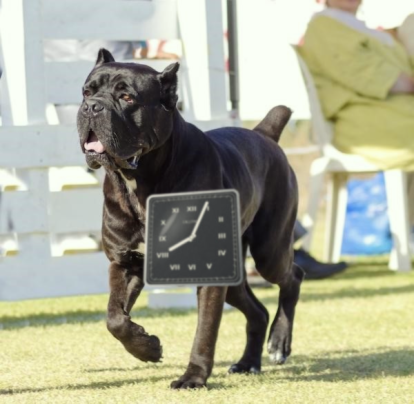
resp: 8h04
